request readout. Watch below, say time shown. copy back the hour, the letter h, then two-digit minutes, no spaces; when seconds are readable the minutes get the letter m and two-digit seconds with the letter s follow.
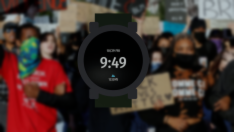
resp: 9h49
